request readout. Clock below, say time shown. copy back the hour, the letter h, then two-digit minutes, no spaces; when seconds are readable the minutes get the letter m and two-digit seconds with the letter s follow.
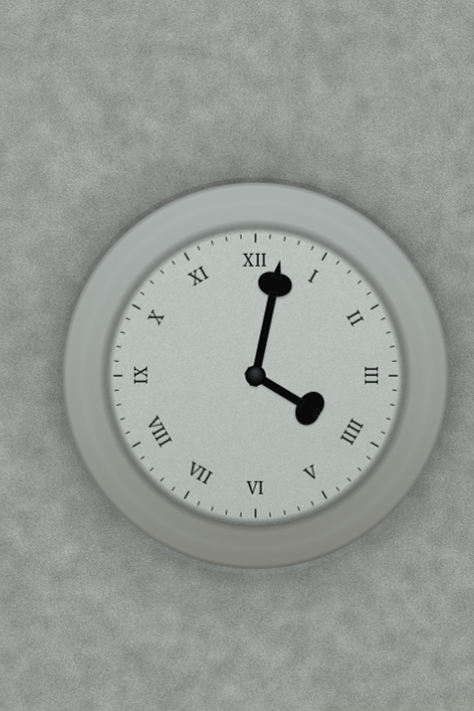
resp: 4h02
